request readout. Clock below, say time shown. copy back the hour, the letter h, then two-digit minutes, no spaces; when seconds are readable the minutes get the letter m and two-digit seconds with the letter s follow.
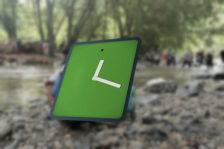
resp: 12h18
